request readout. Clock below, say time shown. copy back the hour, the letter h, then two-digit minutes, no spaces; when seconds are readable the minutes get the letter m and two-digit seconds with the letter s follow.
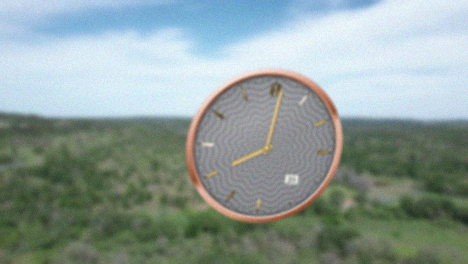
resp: 8h01
